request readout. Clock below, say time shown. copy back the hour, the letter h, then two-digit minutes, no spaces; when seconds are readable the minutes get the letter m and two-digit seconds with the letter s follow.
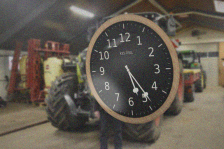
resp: 5h24
